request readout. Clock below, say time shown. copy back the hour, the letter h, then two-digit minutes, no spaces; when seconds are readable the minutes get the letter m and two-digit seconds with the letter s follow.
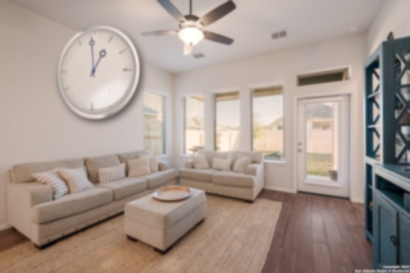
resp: 12h59
